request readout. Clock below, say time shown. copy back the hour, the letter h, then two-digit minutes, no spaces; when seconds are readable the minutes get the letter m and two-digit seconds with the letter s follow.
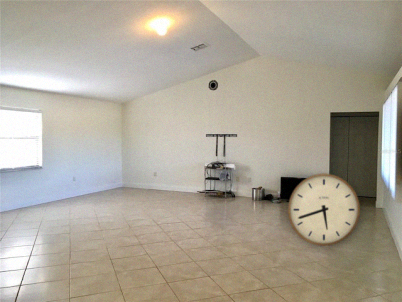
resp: 5h42
